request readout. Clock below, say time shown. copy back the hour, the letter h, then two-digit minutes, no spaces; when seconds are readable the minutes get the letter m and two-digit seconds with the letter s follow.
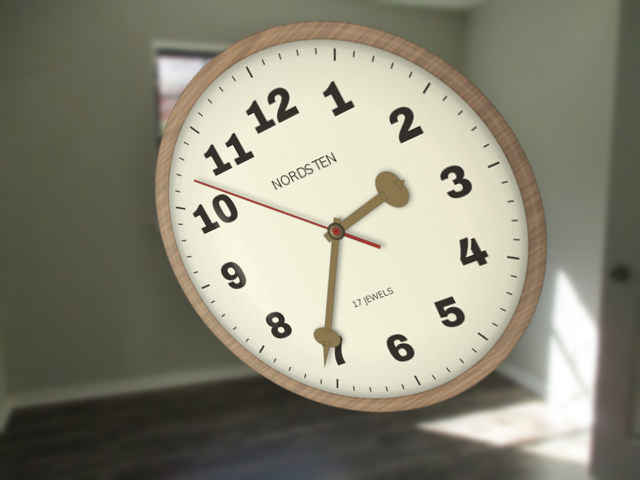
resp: 2h35m52s
